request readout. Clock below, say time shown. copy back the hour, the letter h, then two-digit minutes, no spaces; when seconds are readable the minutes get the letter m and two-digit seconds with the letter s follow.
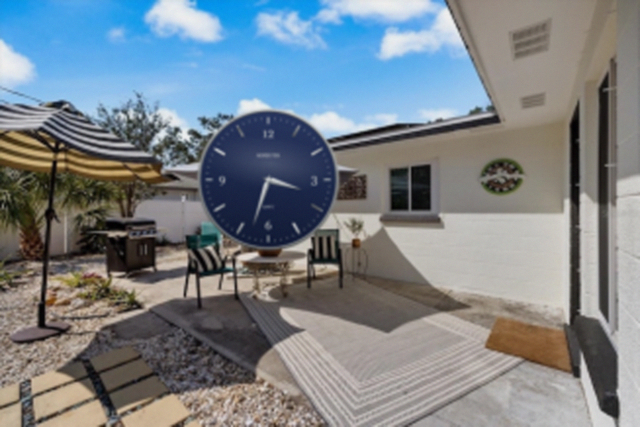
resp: 3h33
